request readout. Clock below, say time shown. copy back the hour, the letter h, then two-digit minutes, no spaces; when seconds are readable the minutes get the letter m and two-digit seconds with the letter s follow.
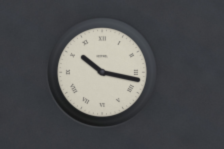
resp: 10h17
